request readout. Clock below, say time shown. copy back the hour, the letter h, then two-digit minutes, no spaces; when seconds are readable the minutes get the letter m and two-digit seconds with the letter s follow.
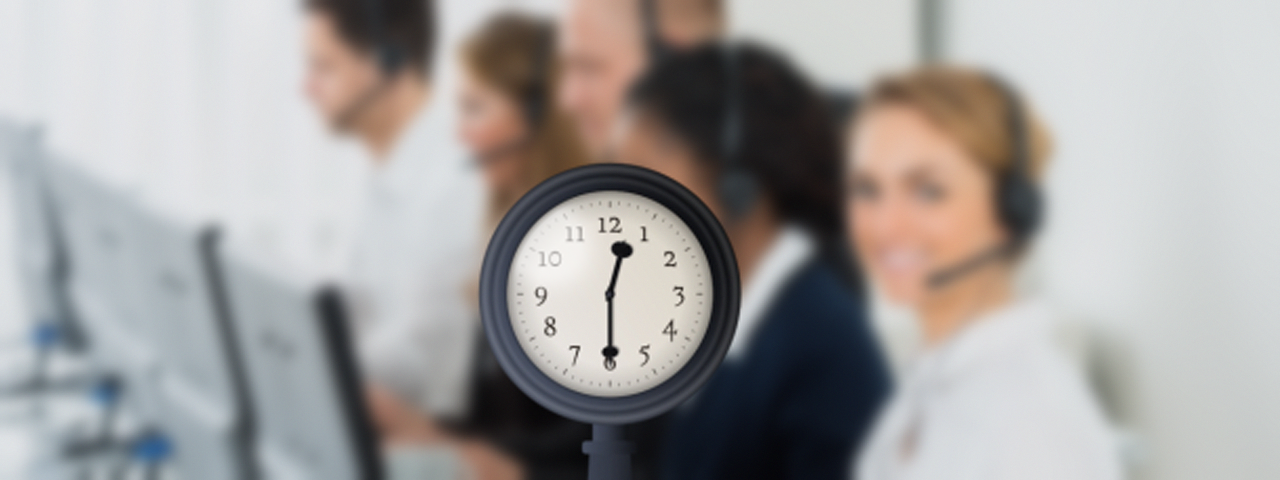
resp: 12h30
